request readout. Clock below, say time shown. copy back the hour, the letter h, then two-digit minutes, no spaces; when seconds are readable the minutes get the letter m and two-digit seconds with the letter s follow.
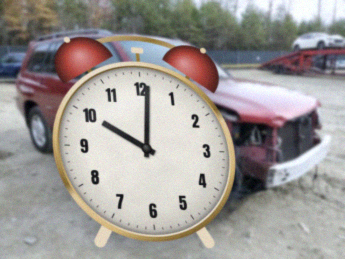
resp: 10h01
